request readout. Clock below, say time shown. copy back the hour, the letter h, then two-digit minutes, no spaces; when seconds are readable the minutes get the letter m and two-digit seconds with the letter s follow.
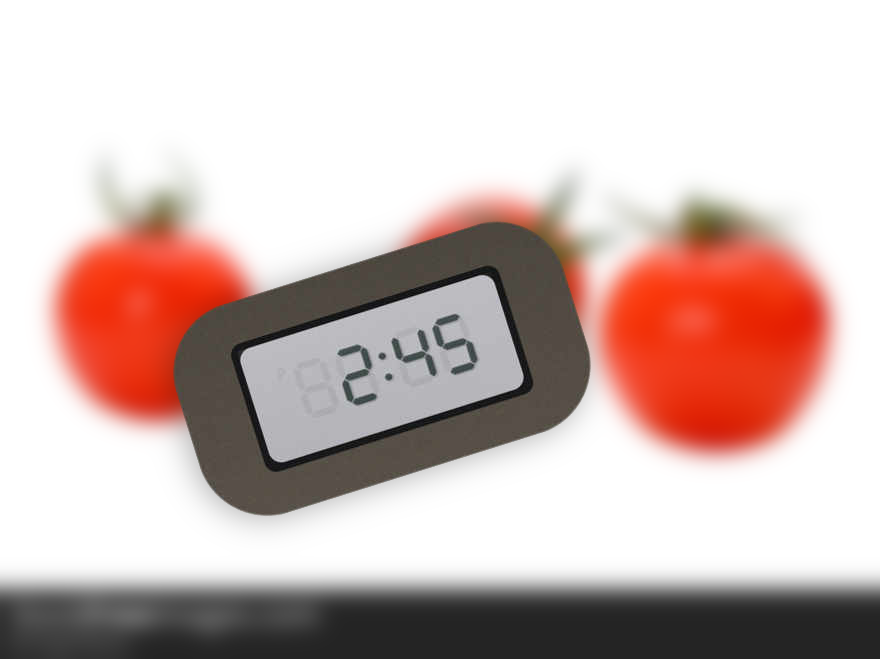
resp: 2h45
